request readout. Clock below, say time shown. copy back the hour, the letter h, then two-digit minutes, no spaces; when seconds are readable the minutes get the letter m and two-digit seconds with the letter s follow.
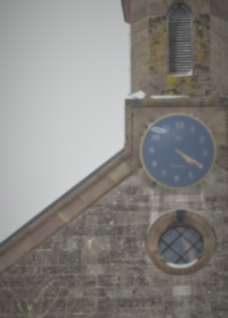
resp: 4h20
